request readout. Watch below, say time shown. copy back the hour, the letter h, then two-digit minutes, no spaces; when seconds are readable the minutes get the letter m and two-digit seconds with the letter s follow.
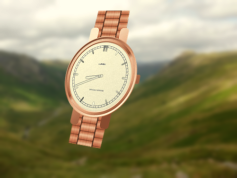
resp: 8h41
